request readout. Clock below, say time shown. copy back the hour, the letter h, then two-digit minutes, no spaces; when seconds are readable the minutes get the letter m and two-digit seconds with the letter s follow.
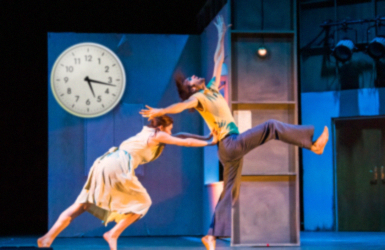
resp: 5h17
